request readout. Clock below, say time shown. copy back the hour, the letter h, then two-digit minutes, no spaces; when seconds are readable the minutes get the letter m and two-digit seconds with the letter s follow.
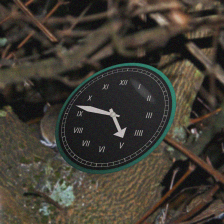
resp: 4h47
